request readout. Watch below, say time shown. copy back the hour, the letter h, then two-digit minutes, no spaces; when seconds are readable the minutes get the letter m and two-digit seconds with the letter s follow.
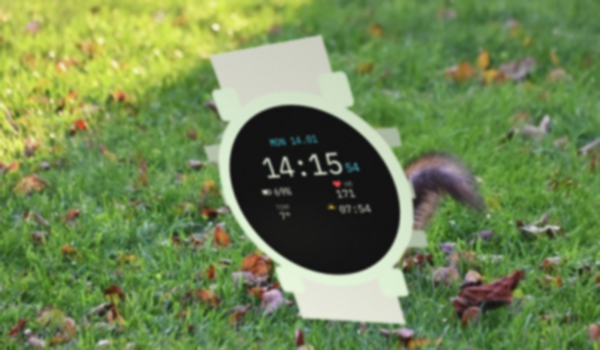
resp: 14h15
